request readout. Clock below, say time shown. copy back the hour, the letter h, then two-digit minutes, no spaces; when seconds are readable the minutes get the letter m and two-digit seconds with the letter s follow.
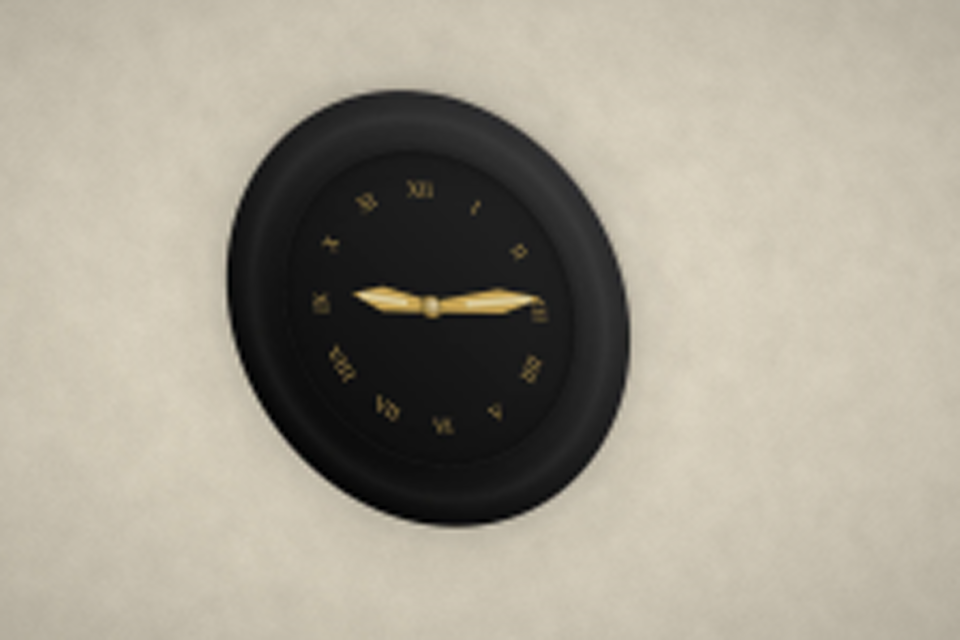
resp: 9h14
